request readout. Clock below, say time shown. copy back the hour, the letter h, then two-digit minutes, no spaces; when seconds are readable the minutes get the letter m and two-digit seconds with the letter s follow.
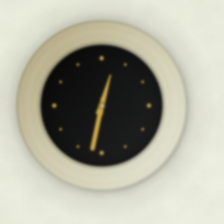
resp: 12h32
